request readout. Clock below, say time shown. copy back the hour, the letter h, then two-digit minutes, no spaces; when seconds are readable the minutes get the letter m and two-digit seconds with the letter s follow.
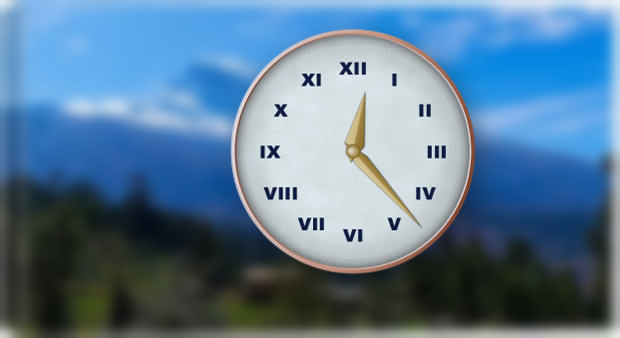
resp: 12h23
